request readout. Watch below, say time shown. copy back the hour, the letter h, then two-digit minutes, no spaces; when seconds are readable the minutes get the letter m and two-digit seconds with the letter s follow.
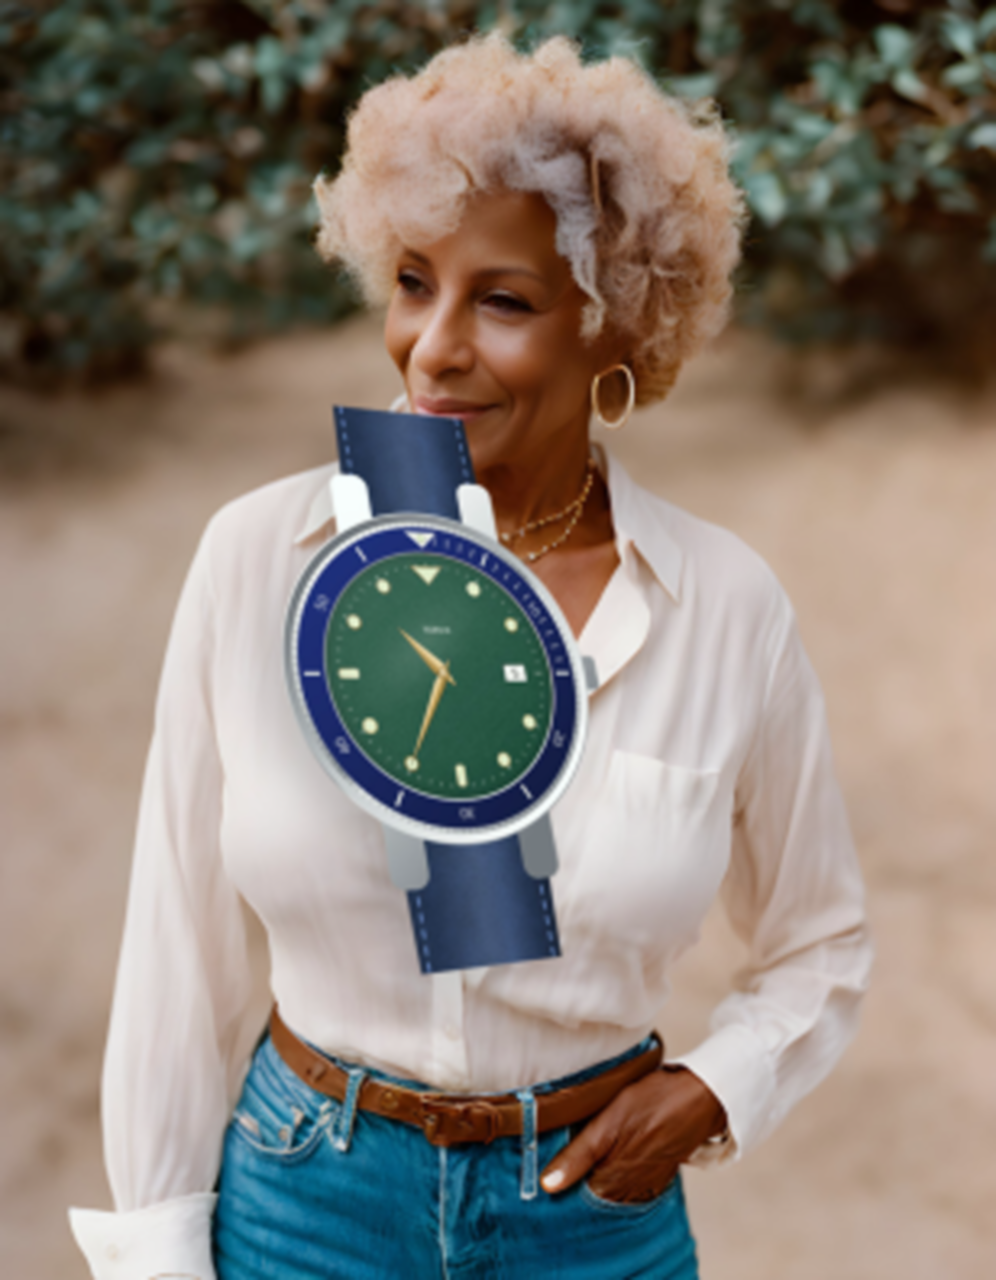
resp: 10h35
